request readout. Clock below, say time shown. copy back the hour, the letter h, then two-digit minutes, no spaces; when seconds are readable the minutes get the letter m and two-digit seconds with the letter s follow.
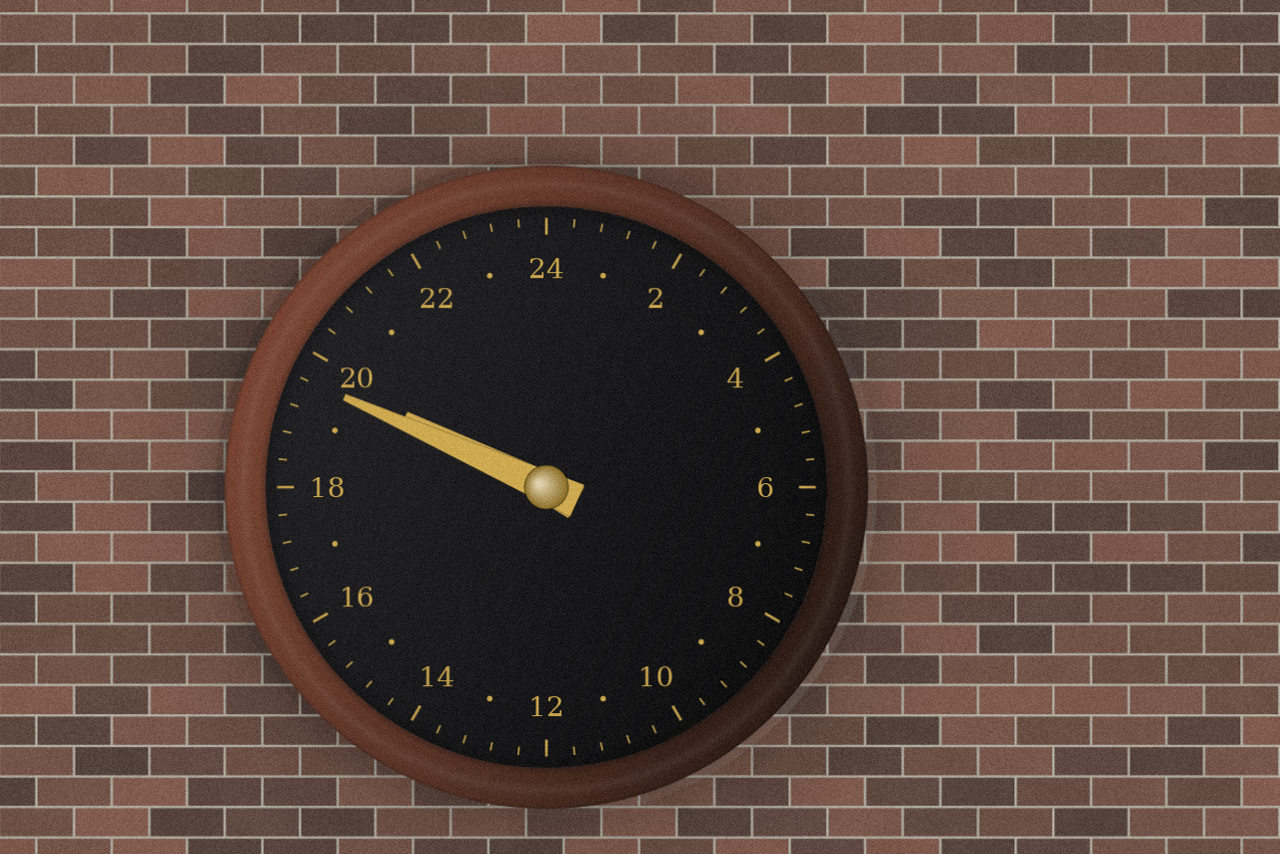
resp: 19h49
